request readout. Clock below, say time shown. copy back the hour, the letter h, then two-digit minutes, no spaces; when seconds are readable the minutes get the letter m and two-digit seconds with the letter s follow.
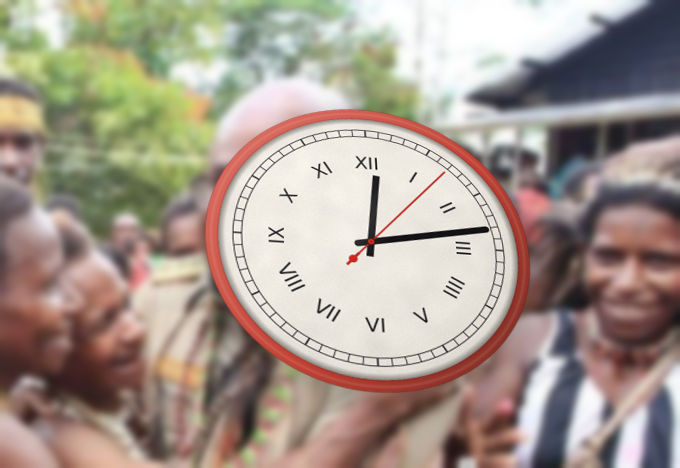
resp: 12h13m07s
